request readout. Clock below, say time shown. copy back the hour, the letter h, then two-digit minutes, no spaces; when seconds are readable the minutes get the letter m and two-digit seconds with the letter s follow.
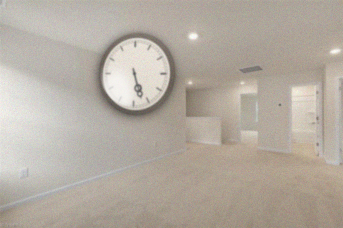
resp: 5h27
